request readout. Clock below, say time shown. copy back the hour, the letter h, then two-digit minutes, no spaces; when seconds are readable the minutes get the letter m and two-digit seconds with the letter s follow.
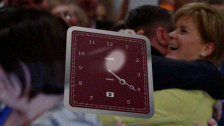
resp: 4h21
